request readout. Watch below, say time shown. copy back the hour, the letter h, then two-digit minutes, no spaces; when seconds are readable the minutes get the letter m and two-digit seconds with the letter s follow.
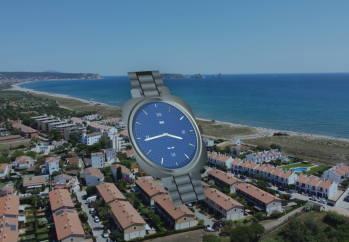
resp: 3h44
